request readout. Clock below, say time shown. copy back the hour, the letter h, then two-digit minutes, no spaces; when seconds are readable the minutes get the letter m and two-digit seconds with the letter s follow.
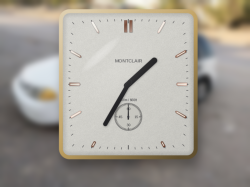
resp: 1h35
